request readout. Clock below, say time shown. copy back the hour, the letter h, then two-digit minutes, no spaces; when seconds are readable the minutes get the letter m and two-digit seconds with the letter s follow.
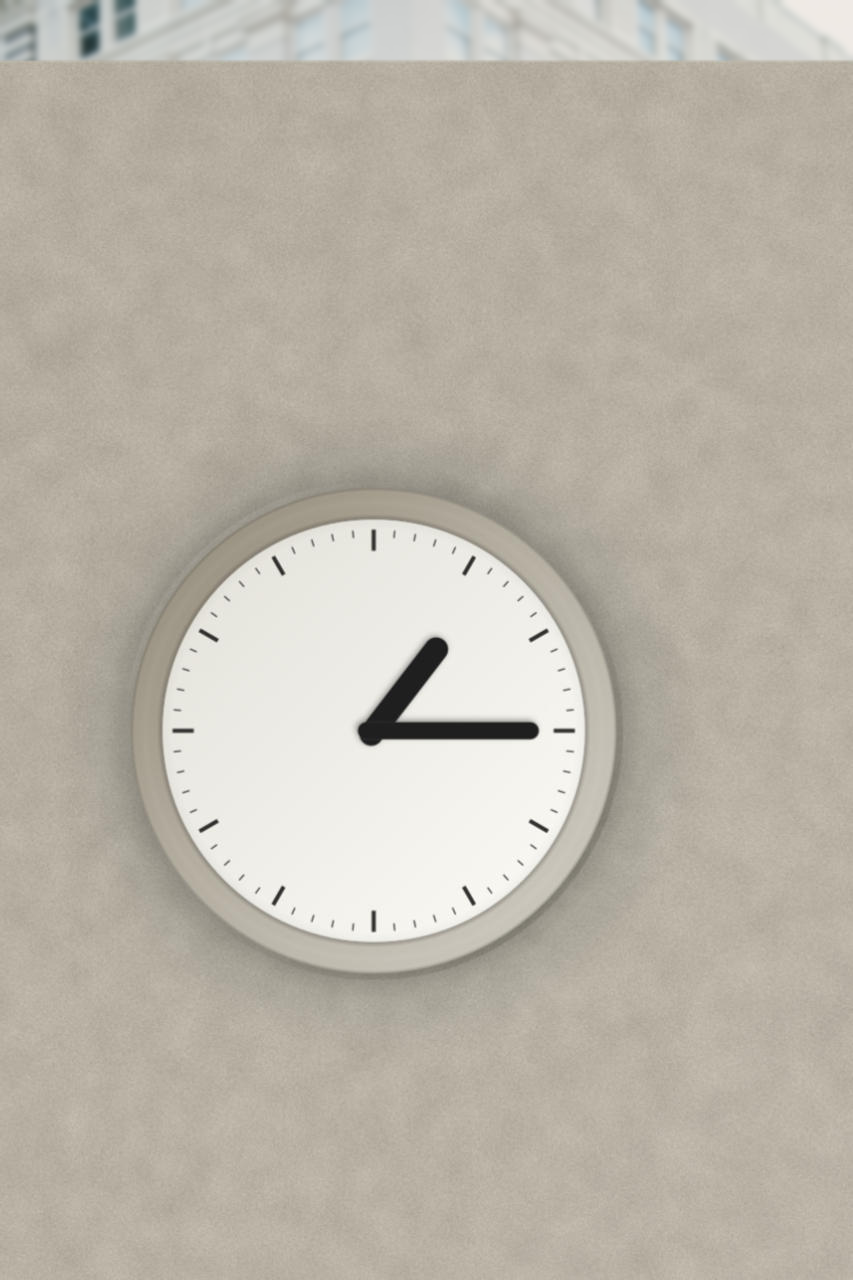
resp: 1h15
